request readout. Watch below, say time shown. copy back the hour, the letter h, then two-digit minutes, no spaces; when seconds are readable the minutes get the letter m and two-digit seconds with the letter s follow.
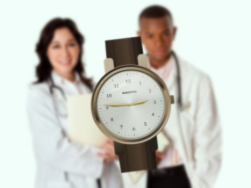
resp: 2h46
